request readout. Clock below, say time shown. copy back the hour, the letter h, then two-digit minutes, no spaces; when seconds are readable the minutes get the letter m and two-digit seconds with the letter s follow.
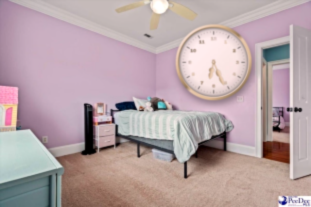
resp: 6h26
